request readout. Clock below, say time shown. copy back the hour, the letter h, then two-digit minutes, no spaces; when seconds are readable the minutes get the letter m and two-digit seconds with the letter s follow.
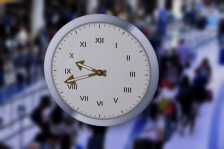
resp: 9h42
